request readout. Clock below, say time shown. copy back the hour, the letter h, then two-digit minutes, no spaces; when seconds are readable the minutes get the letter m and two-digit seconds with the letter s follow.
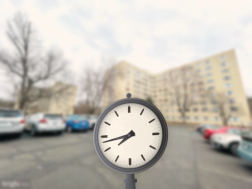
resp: 7h43
